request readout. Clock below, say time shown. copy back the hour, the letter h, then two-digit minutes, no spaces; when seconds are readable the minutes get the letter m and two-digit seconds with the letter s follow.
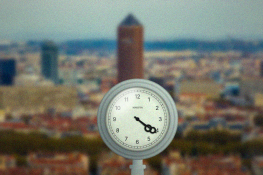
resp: 4h21
